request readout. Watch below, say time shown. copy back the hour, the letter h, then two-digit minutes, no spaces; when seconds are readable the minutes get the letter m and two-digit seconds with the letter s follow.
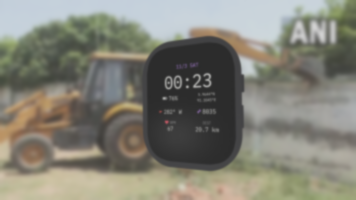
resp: 0h23
